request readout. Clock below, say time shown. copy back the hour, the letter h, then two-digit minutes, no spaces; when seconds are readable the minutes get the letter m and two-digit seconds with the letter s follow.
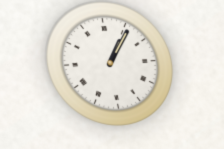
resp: 1h06
